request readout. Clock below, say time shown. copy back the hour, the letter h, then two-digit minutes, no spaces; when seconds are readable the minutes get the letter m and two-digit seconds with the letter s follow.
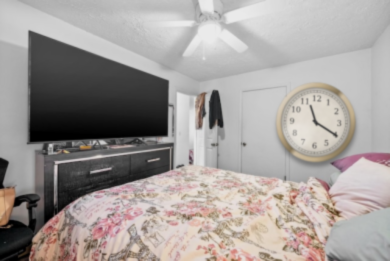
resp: 11h20
